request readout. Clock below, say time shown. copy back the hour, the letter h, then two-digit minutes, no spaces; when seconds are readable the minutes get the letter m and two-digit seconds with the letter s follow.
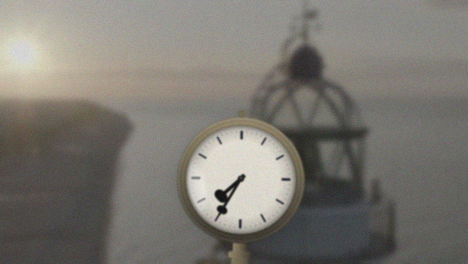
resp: 7h35
